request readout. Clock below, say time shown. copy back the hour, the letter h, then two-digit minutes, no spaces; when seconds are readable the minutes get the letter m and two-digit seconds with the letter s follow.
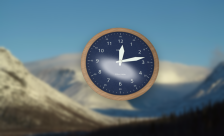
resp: 12h13
